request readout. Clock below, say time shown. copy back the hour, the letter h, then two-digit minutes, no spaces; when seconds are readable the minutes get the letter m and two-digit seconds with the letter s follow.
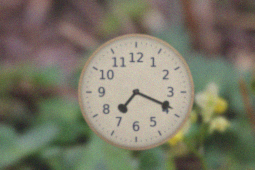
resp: 7h19
